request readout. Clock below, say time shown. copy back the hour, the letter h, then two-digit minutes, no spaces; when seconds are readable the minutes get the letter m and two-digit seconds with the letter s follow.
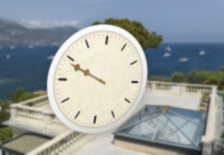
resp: 9h49
